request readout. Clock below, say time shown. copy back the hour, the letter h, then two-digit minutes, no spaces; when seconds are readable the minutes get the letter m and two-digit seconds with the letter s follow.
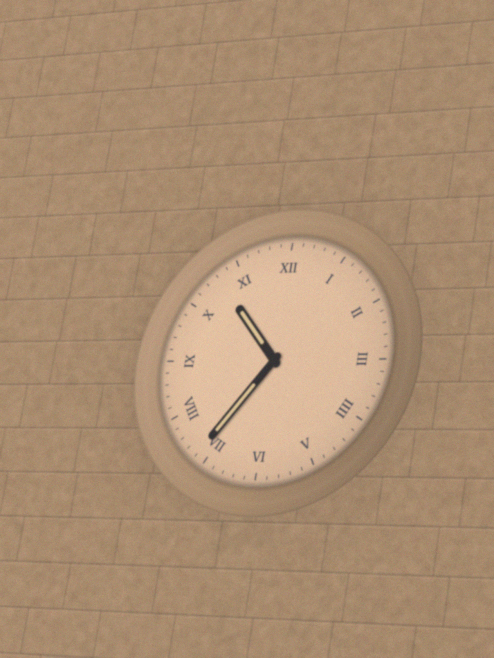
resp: 10h36
